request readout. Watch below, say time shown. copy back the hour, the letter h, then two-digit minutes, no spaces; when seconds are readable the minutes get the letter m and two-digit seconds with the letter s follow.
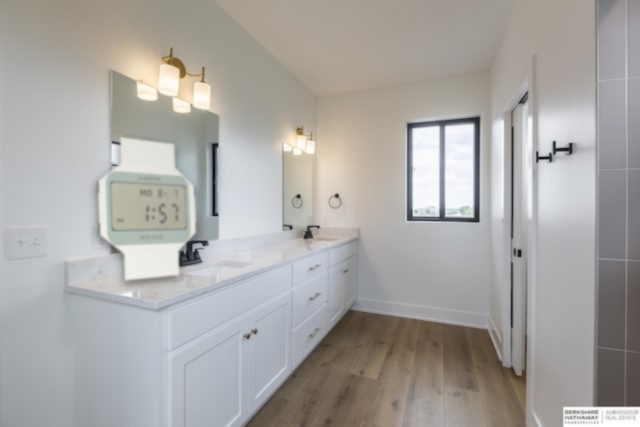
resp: 1h57
